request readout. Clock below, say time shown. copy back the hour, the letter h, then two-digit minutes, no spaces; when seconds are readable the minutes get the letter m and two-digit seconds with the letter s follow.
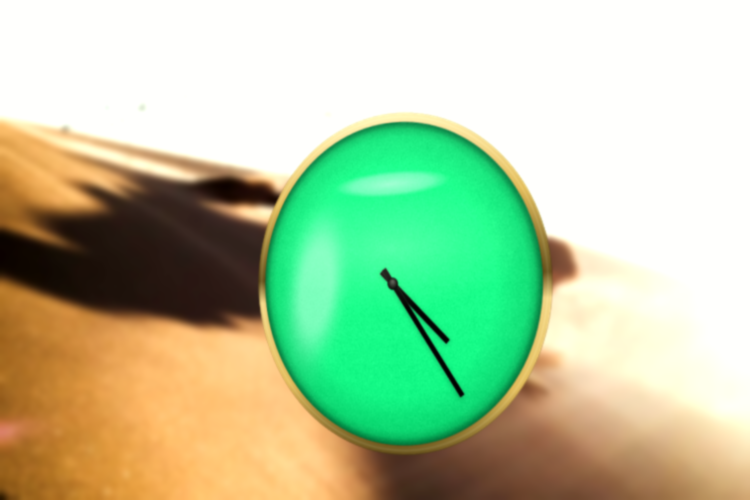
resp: 4h24
